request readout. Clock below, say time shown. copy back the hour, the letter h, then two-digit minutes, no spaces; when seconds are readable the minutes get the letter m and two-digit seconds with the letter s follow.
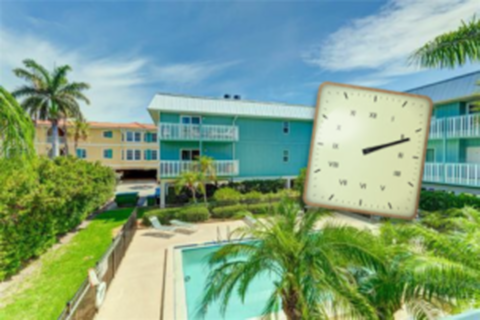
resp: 2h11
